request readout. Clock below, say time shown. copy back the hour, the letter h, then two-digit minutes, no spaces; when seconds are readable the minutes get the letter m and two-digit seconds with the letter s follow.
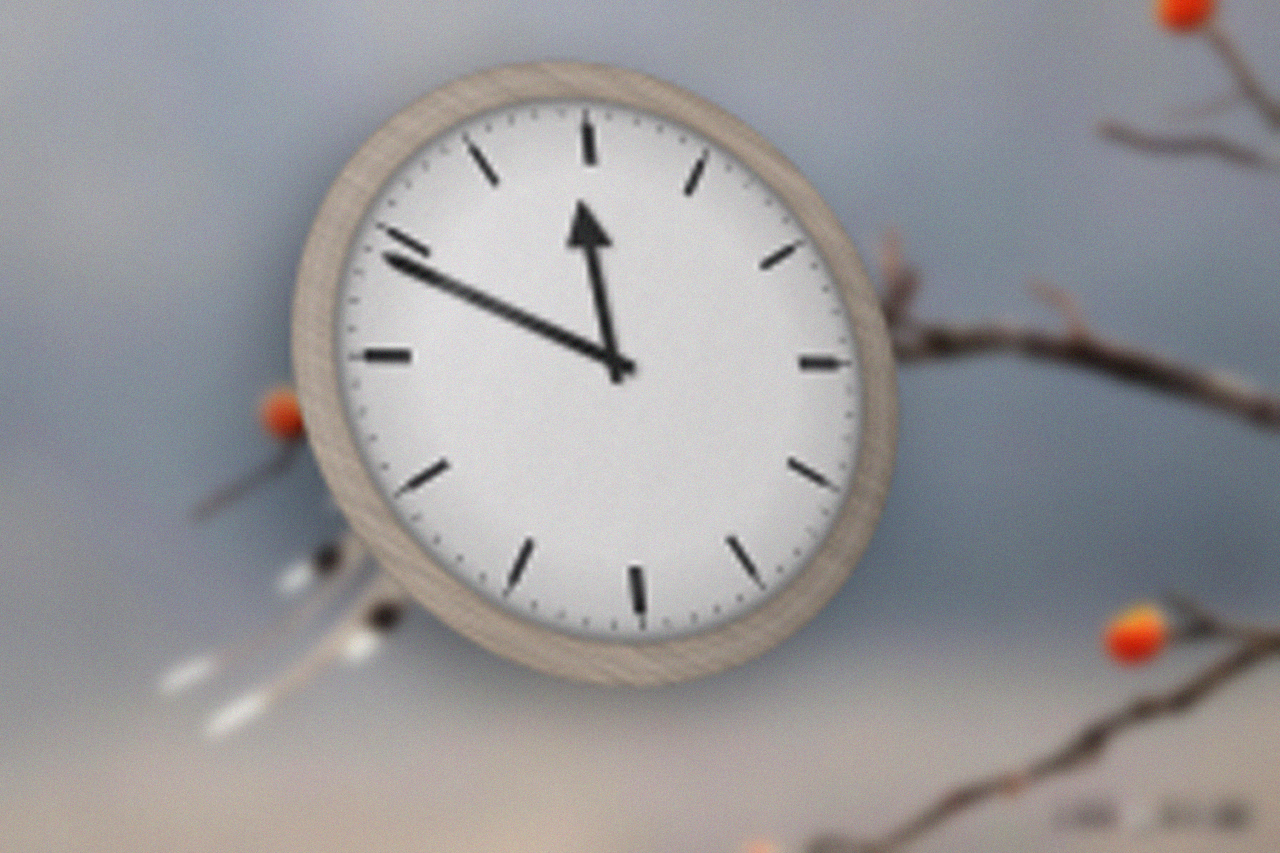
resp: 11h49
